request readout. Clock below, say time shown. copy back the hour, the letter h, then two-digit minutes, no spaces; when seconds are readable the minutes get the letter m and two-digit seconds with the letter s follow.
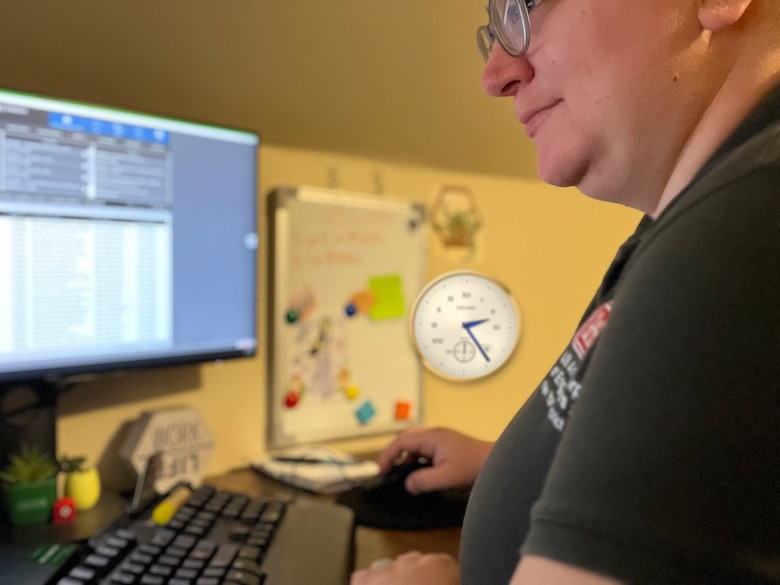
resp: 2h24
